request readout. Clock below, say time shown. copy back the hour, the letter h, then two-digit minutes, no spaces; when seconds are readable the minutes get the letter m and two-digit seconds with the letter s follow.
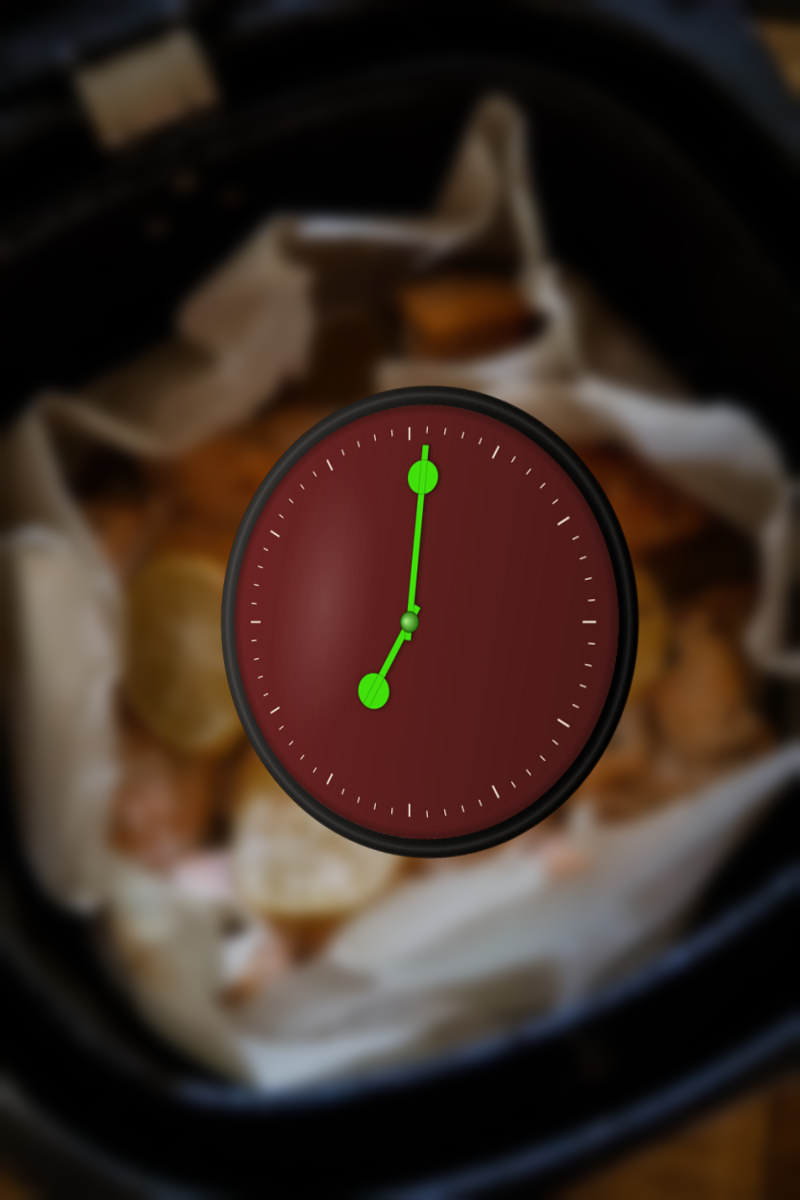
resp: 7h01
